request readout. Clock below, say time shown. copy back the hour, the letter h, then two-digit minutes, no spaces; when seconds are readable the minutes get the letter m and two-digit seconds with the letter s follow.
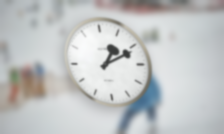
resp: 1h11
